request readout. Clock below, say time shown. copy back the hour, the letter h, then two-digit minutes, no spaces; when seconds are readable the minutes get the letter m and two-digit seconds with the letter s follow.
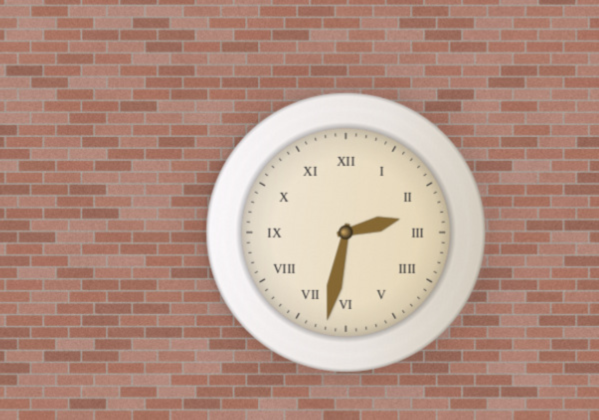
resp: 2h32
